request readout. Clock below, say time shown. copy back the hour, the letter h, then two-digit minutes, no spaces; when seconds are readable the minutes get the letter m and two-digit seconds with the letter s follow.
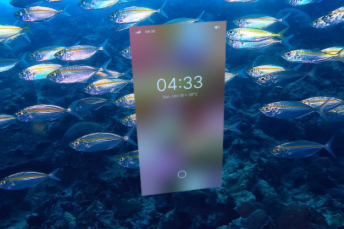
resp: 4h33
